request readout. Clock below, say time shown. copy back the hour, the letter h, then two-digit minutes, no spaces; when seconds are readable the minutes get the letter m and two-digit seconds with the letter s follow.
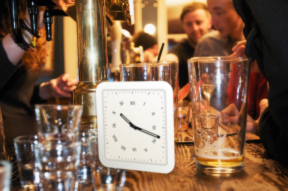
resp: 10h18
